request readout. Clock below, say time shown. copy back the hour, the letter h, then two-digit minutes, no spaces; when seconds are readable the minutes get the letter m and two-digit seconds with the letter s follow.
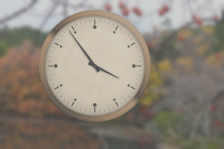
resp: 3h54
